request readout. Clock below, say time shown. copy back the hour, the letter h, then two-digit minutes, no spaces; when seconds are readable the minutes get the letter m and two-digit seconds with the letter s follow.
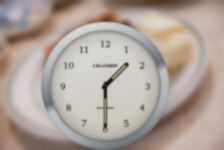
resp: 1h30
